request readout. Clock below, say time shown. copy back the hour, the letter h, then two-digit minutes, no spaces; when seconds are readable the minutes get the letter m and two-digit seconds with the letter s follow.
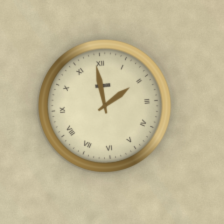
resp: 1h59
